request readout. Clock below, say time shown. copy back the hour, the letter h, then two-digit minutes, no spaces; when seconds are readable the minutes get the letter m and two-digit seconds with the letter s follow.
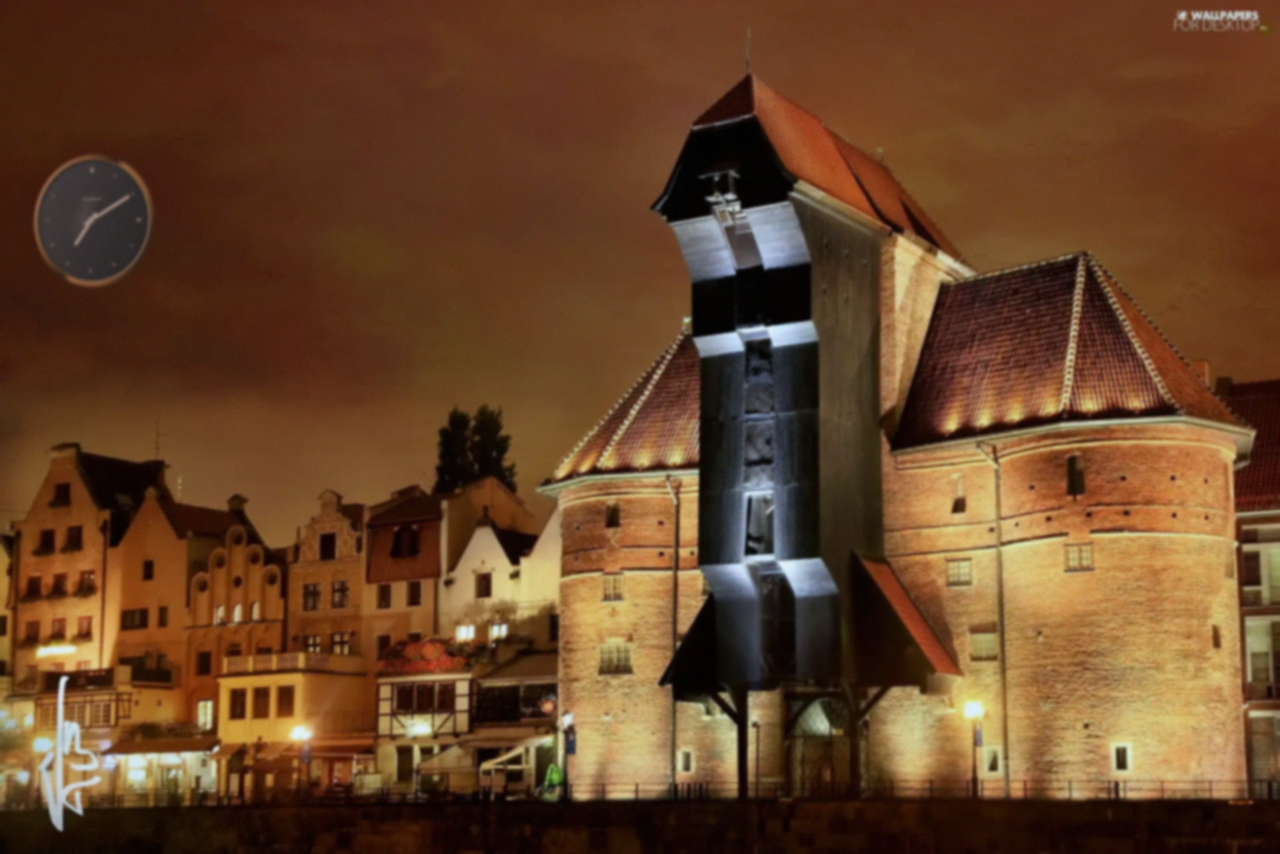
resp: 7h10
